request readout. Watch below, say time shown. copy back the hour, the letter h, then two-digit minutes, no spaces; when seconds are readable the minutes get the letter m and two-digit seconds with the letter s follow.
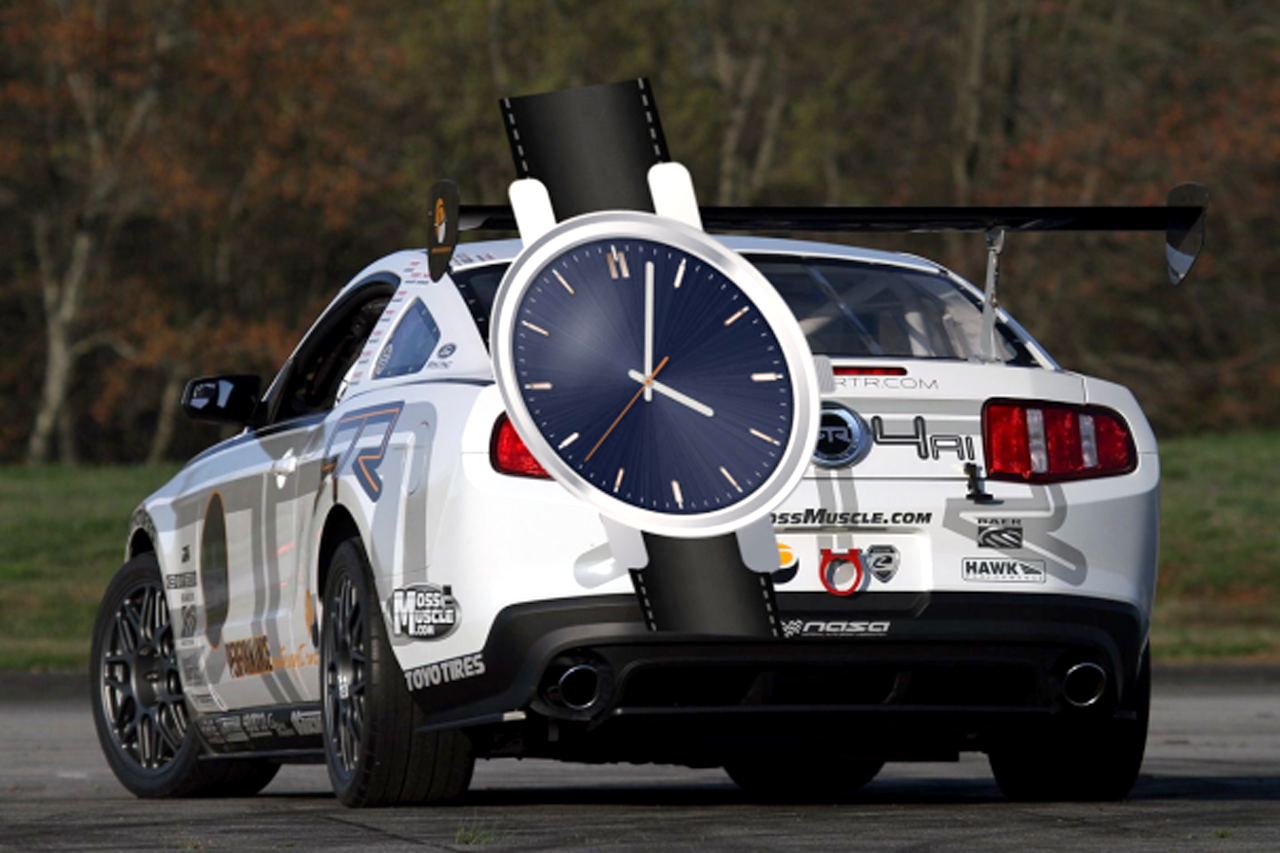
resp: 4h02m38s
